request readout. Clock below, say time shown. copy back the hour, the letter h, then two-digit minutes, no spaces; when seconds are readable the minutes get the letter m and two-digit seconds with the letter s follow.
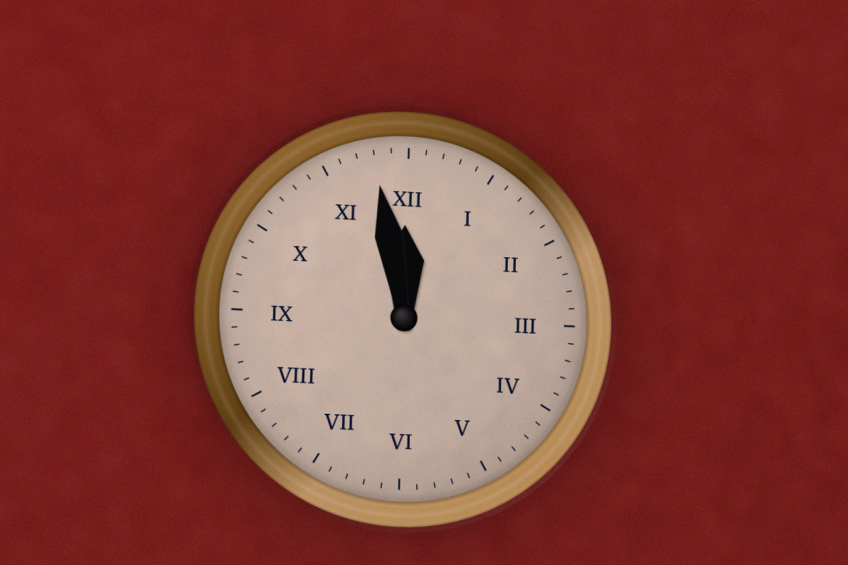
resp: 11h58
